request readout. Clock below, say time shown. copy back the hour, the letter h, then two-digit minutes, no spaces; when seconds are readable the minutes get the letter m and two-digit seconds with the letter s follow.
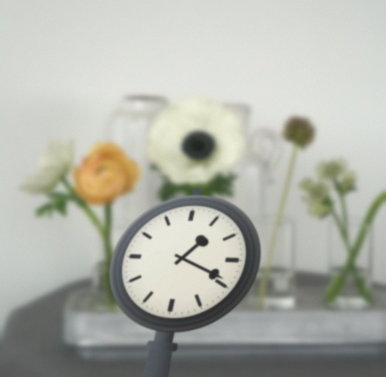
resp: 1h19
